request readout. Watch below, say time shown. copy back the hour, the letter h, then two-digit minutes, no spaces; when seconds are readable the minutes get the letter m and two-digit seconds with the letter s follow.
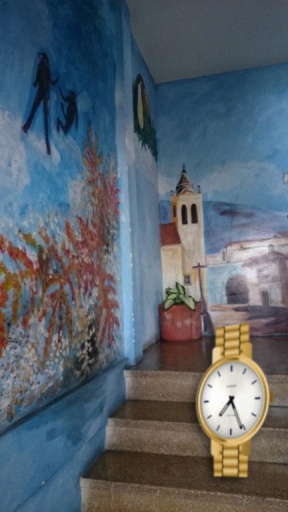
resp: 7h26
